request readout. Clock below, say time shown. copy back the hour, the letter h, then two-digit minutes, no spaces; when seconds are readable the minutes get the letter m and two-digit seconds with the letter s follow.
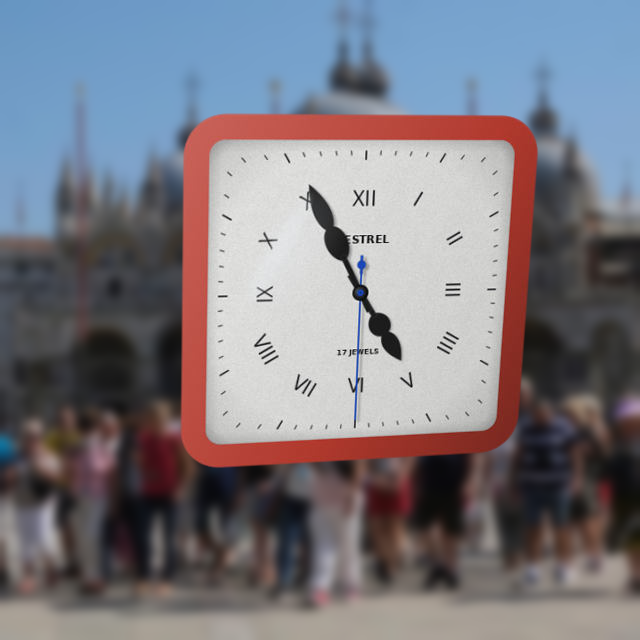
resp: 4h55m30s
